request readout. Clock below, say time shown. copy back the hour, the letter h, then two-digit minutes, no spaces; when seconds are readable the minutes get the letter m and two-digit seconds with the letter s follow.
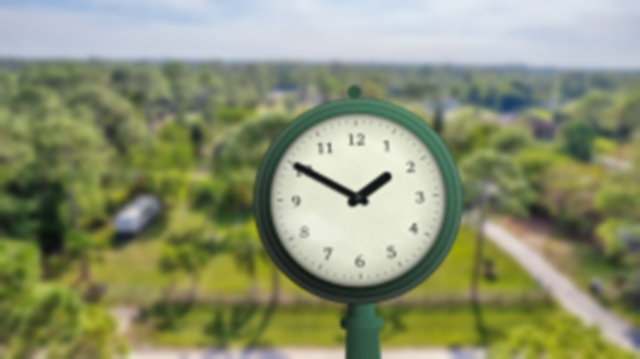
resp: 1h50
